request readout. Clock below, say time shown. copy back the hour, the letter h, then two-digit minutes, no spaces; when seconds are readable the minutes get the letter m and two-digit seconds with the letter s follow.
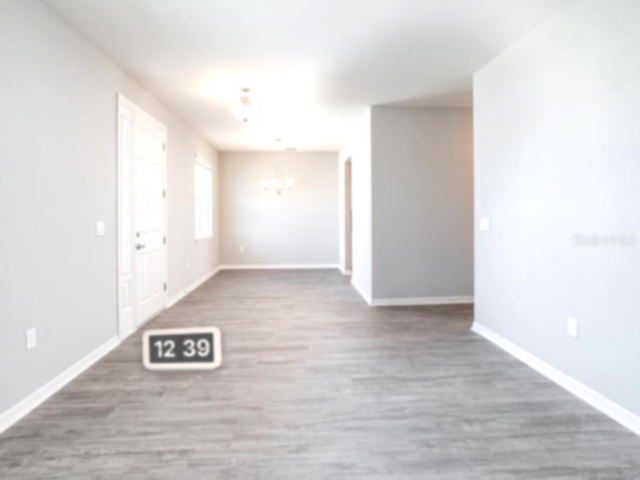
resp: 12h39
